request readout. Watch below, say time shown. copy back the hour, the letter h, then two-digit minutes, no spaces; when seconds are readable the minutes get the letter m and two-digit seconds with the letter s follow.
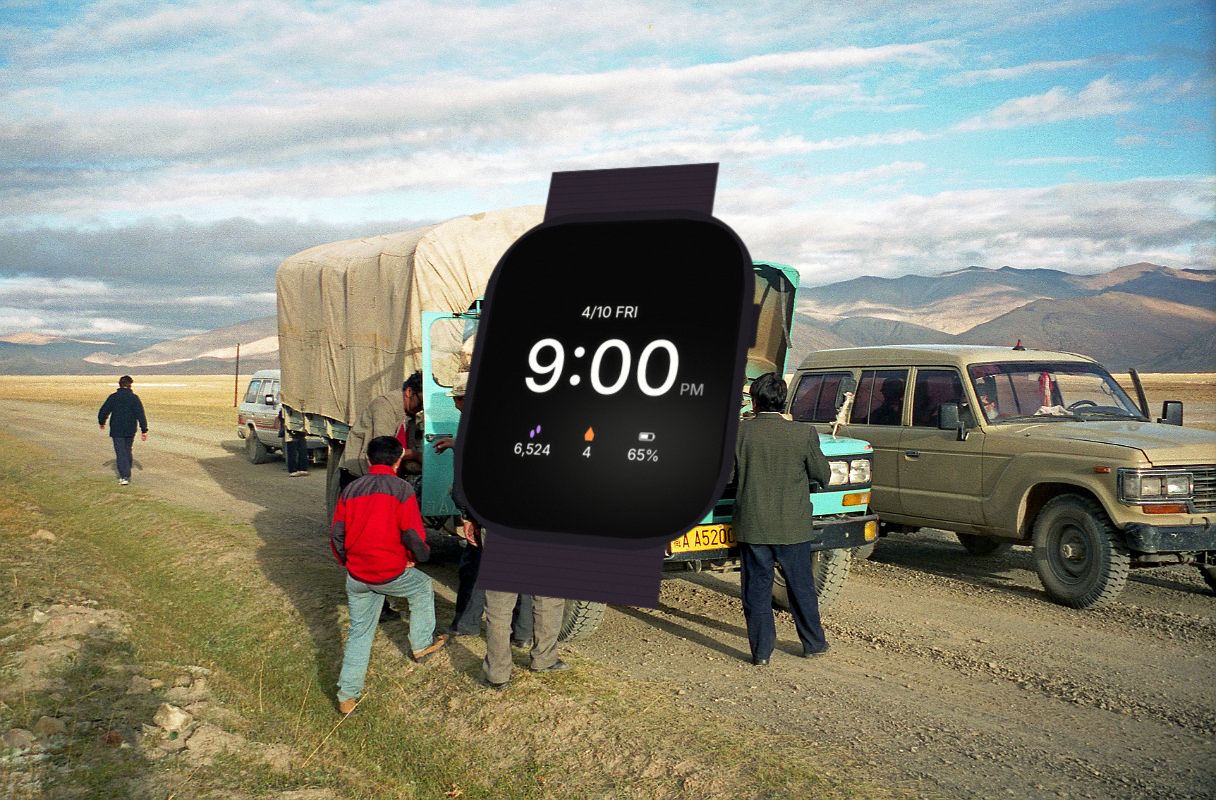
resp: 9h00
